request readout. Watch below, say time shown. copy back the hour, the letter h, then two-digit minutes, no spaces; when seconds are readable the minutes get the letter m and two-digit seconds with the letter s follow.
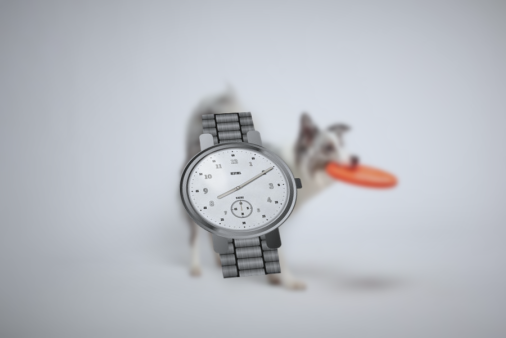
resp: 8h10
